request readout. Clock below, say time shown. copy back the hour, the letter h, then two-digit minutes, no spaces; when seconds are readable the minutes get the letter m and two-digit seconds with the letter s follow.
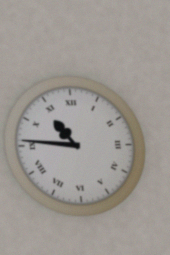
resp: 10h46
